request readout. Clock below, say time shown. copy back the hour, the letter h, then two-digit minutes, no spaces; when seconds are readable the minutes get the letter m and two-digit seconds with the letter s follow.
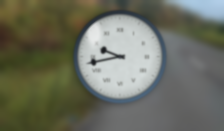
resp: 9h43
